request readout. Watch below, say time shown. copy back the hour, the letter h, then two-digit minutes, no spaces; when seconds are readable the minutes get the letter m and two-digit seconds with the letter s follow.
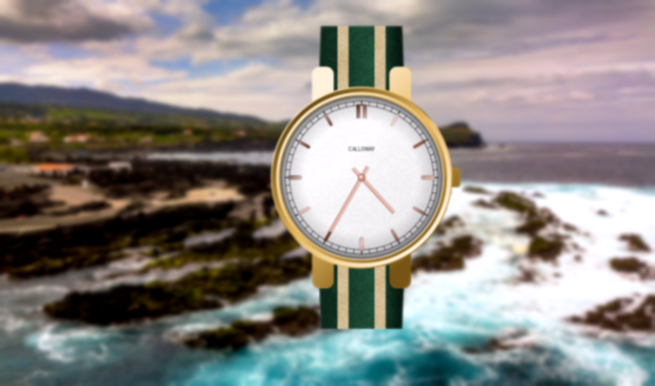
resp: 4h35
